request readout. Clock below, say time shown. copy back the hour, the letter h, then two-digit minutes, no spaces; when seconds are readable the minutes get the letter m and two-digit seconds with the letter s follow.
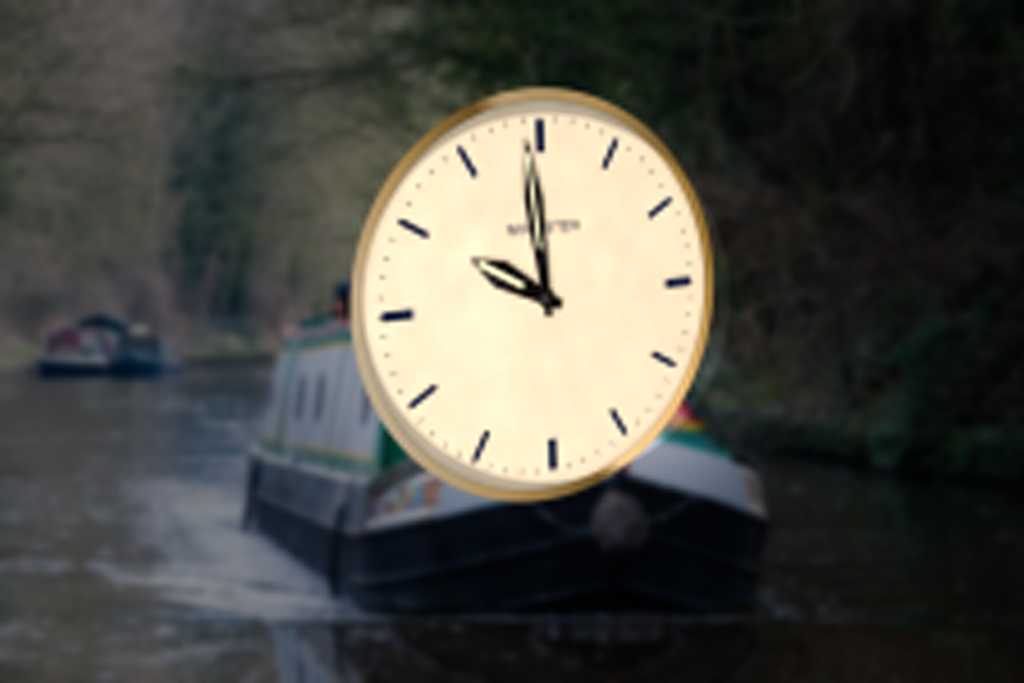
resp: 9h59
